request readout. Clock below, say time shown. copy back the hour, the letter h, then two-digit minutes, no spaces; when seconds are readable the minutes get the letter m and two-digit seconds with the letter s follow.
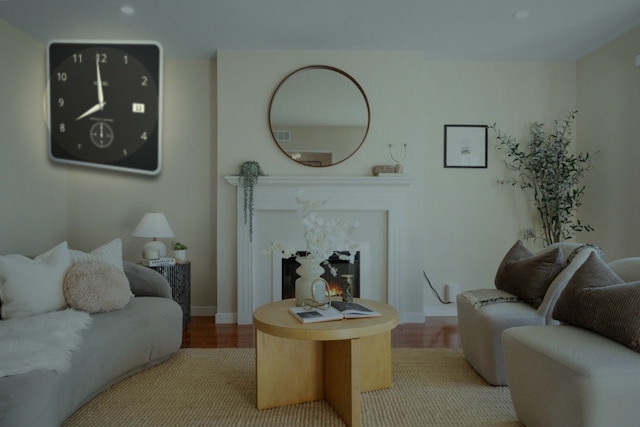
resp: 7h59
